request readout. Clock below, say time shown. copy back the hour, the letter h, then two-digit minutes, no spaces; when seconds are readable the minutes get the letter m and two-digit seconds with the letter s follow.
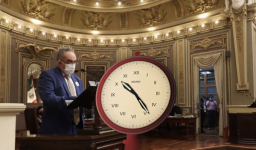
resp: 10h24
